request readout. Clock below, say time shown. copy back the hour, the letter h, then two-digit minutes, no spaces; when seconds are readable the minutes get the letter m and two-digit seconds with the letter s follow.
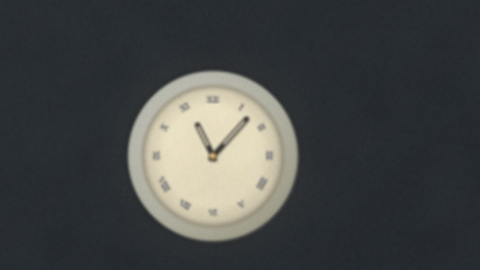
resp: 11h07
